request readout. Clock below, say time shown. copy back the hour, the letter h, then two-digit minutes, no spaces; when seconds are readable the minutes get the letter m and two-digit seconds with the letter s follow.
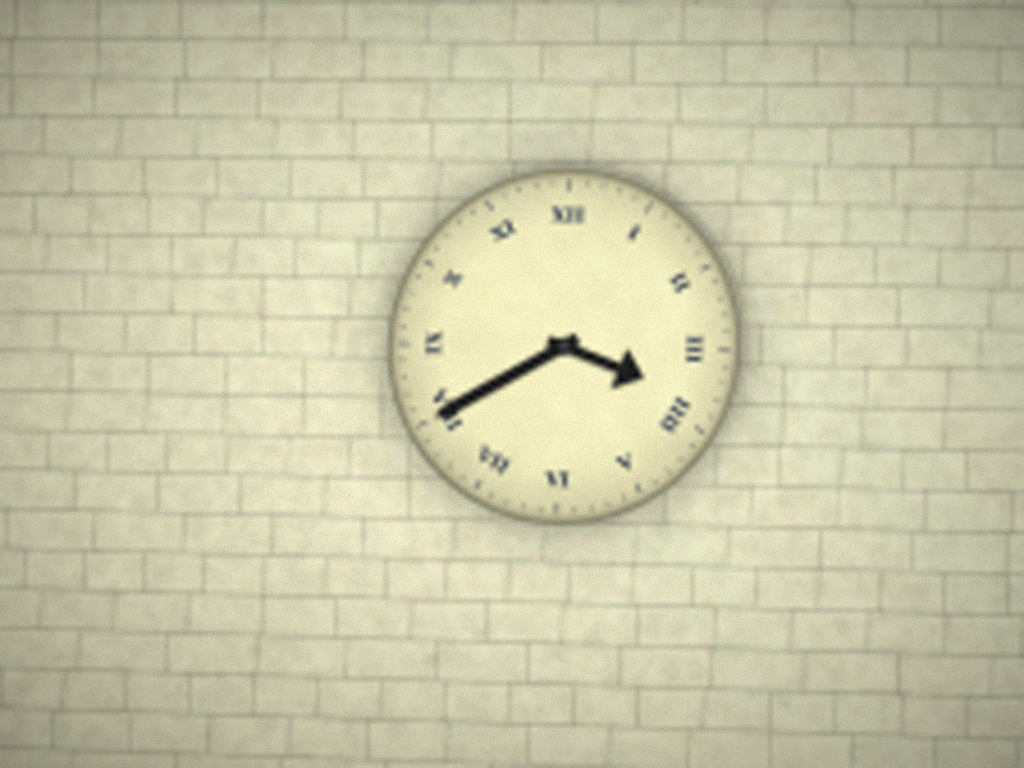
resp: 3h40
